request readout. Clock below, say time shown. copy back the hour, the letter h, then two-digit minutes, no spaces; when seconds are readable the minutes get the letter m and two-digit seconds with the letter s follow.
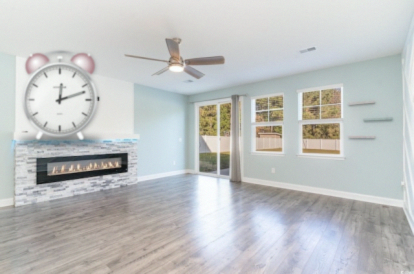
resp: 12h12
